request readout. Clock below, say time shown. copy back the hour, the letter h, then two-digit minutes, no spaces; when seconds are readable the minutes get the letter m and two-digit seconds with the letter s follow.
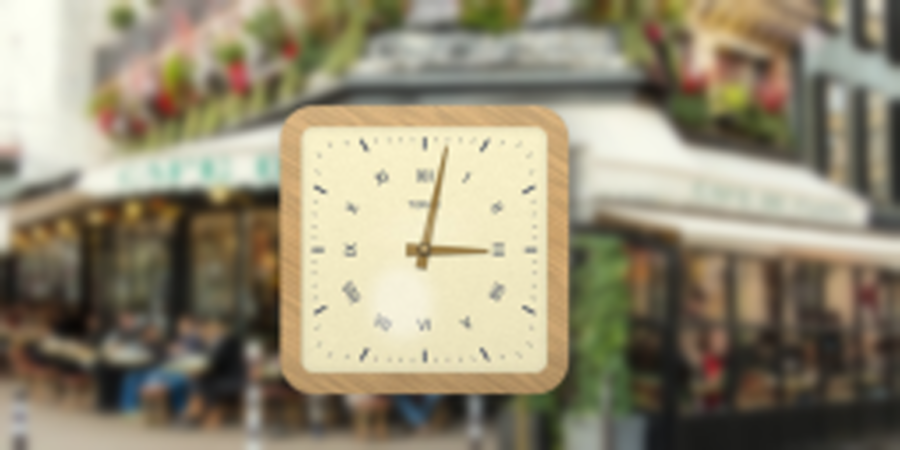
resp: 3h02
